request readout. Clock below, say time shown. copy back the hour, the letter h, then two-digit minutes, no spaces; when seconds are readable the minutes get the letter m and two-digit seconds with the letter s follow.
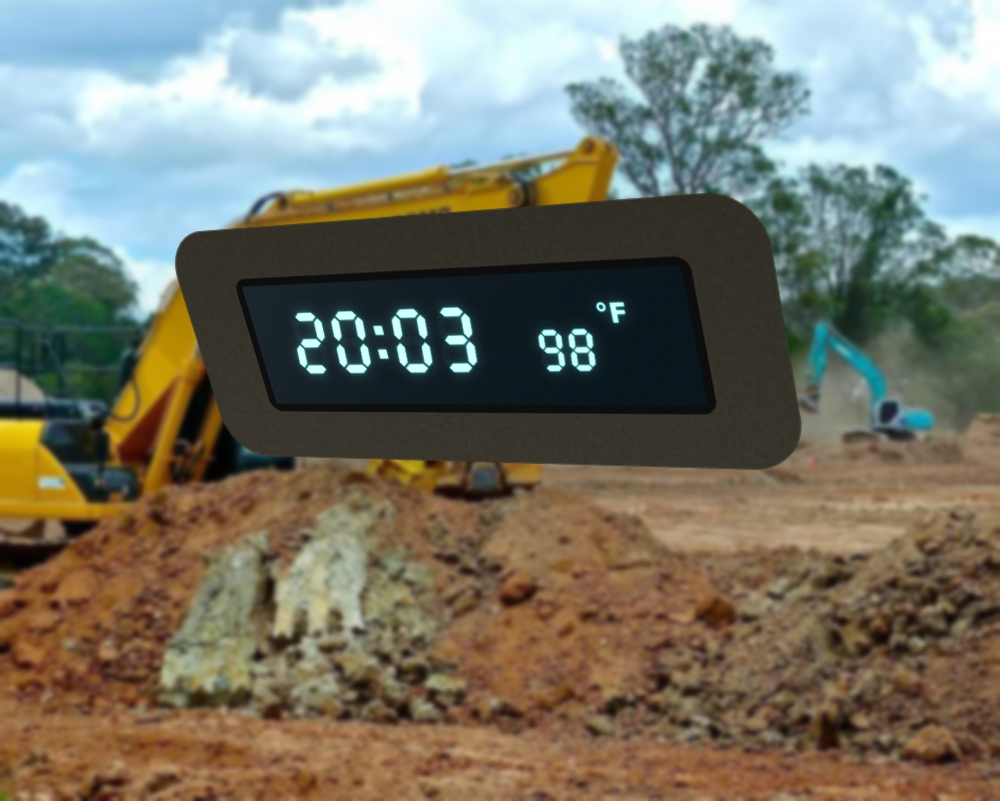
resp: 20h03
